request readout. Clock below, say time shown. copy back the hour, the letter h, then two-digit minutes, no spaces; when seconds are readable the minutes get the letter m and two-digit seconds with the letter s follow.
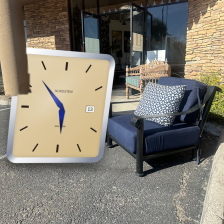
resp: 5h53
